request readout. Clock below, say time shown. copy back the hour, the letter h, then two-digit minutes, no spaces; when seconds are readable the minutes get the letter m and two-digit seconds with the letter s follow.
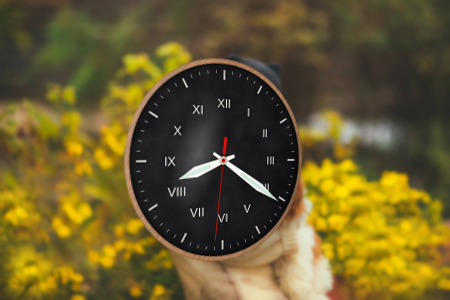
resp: 8h20m31s
